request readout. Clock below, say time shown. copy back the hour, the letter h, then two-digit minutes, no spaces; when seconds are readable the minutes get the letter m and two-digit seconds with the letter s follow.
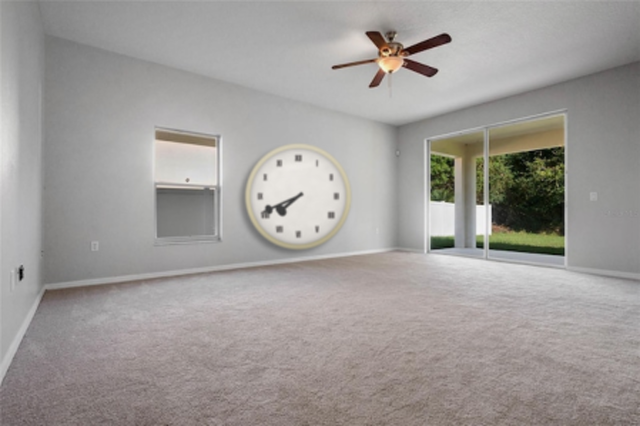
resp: 7h41
